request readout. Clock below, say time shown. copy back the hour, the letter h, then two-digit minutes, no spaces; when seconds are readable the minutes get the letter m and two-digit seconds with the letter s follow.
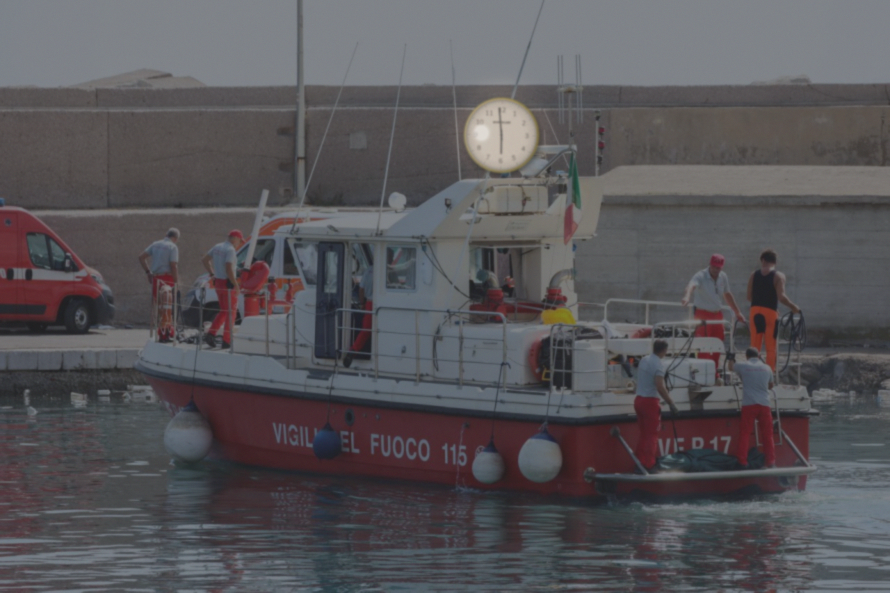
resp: 5h59
